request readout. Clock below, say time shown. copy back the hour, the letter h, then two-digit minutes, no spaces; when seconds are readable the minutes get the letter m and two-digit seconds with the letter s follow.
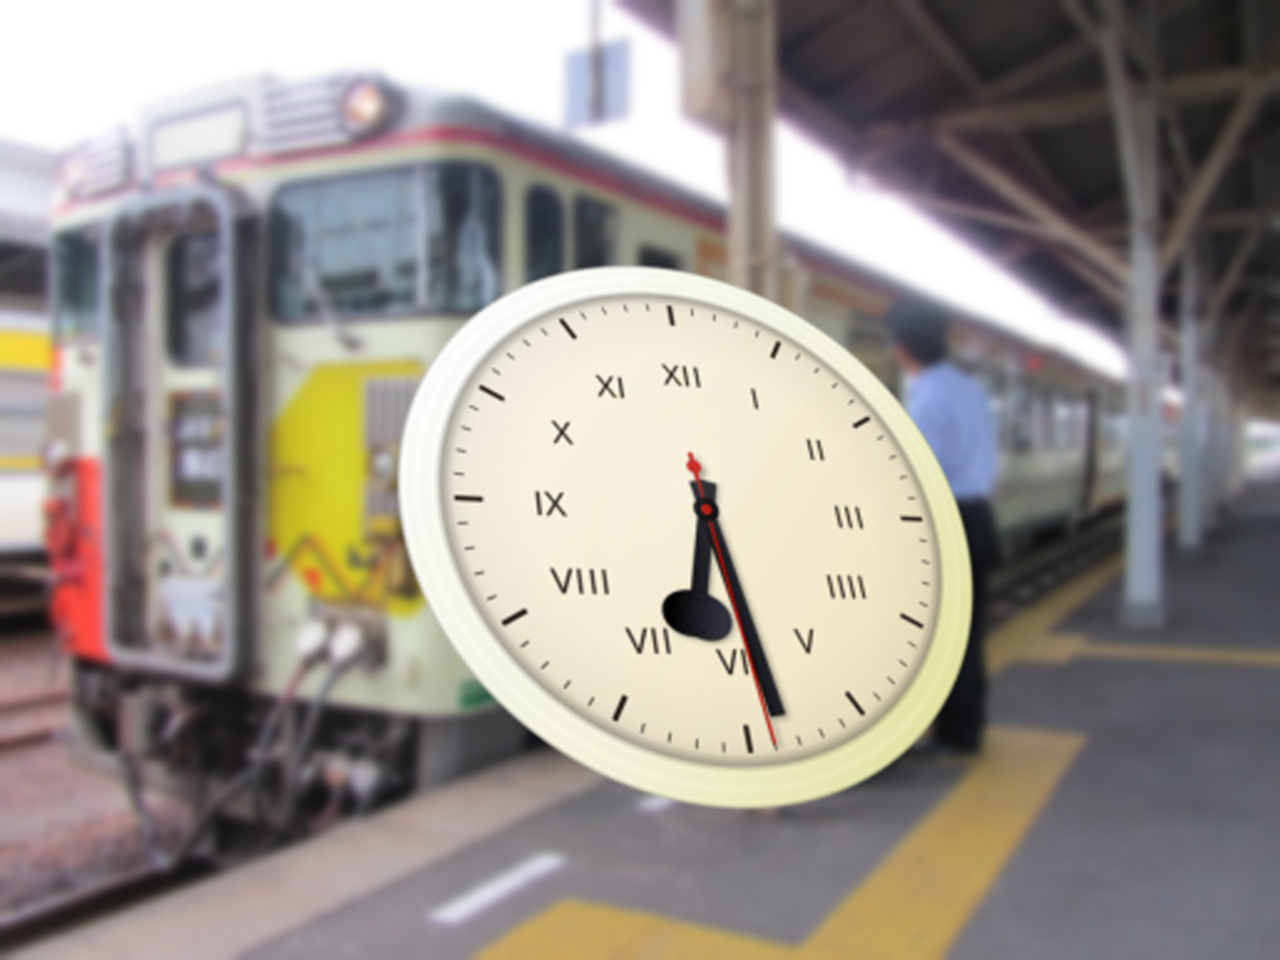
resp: 6h28m29s
